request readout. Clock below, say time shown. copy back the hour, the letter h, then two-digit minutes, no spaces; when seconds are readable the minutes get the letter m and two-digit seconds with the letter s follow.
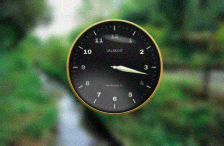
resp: 3h17
